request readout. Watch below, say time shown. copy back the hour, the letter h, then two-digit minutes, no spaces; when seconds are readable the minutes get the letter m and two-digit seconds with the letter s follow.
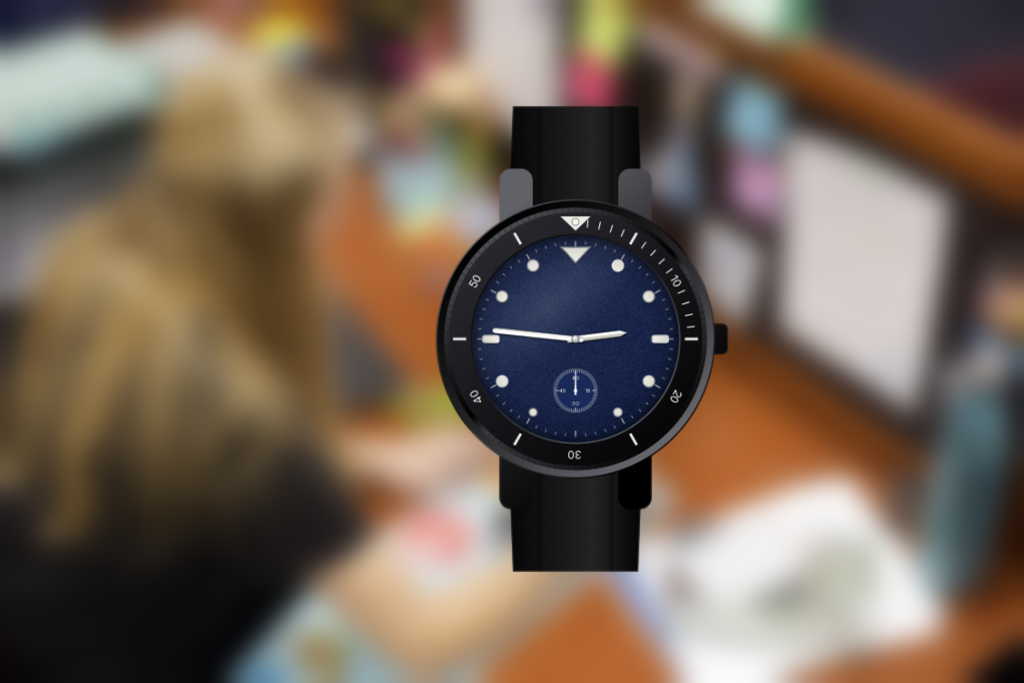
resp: 2h46
